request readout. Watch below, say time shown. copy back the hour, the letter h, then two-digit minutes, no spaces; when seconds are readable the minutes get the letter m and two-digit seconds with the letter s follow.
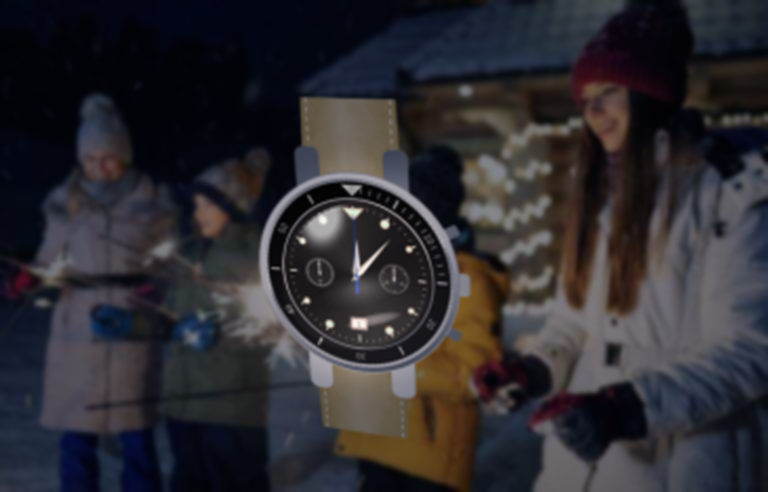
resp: 12h07
